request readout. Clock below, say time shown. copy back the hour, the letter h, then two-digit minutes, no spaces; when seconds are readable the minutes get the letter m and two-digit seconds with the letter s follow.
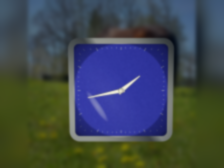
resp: 1h43
